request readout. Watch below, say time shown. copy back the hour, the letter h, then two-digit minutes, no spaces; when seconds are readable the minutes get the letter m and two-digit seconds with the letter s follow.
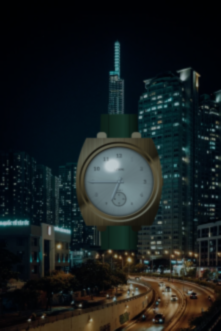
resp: 6h45
